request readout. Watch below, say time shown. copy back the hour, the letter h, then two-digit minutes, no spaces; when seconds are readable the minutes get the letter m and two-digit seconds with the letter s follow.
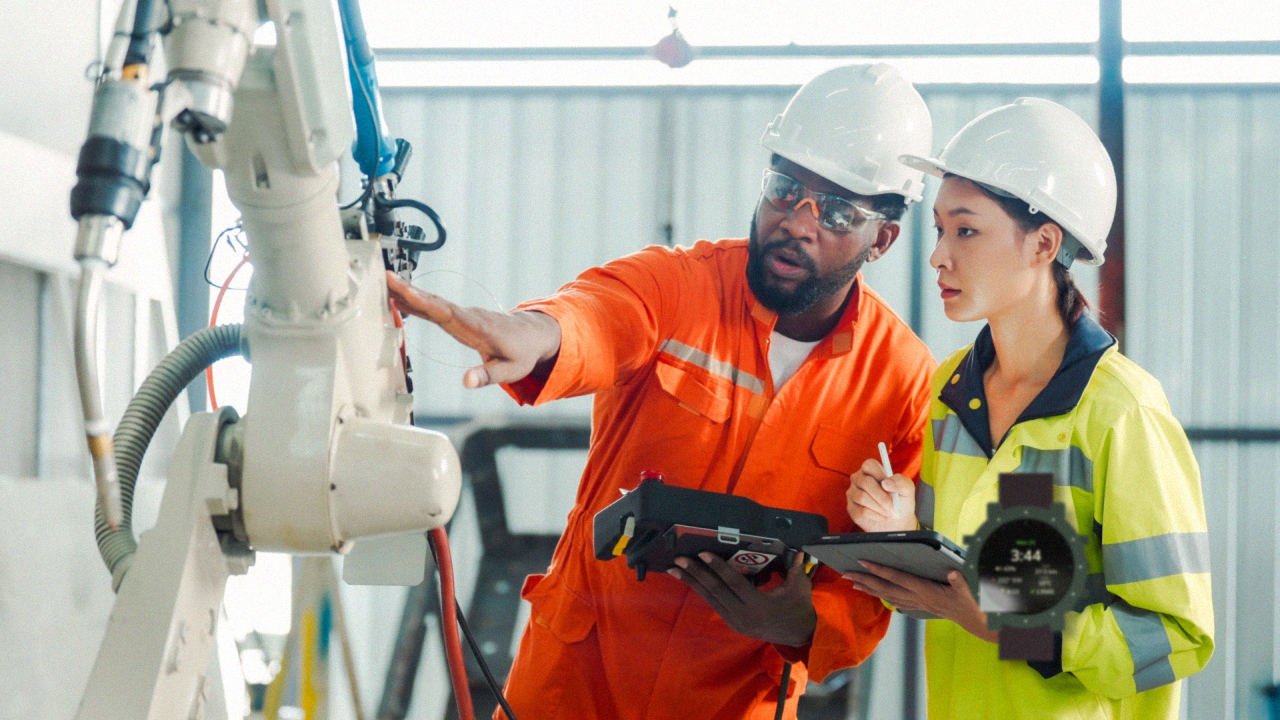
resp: 3h44
